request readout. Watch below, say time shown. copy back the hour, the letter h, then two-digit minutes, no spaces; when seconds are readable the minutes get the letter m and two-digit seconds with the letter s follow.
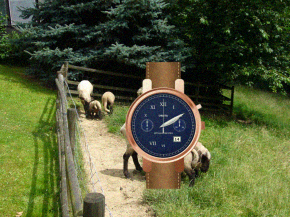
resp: 2h10
